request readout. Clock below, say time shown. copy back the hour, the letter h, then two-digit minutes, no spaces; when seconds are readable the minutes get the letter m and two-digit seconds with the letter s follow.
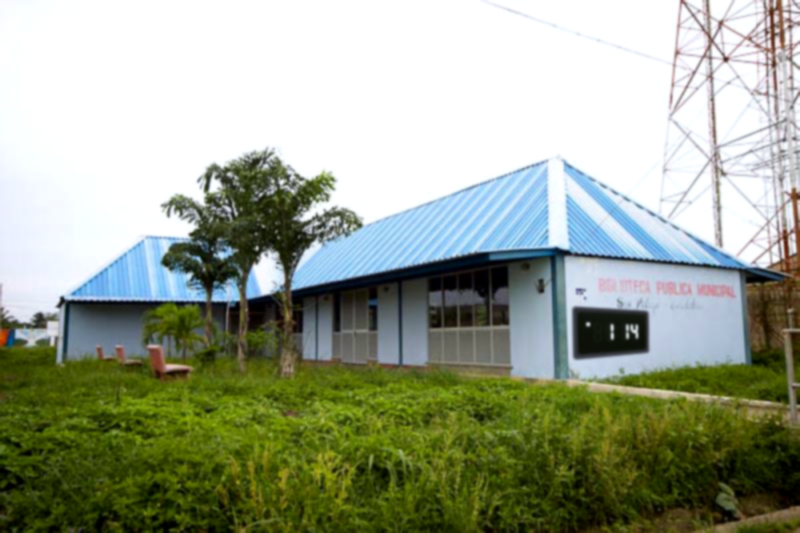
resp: 1h14
